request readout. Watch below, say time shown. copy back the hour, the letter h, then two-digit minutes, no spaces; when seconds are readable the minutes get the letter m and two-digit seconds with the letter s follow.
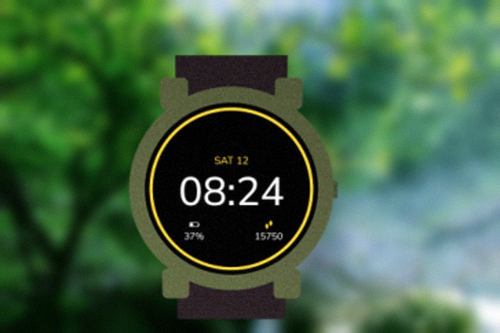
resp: 8h24
